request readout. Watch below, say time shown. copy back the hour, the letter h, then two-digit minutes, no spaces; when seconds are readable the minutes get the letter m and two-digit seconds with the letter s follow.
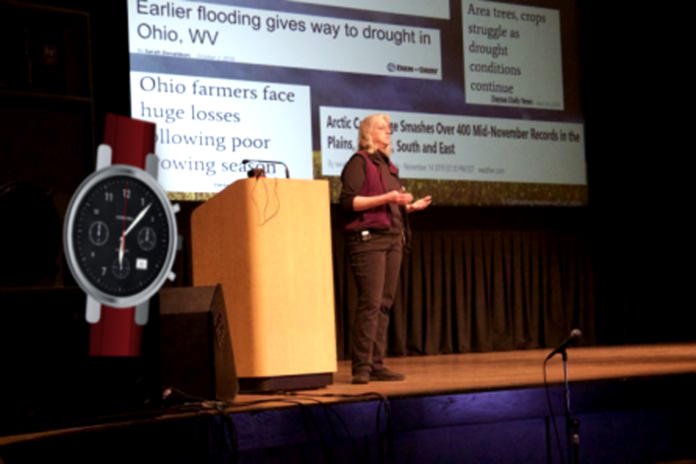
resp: 6h07
